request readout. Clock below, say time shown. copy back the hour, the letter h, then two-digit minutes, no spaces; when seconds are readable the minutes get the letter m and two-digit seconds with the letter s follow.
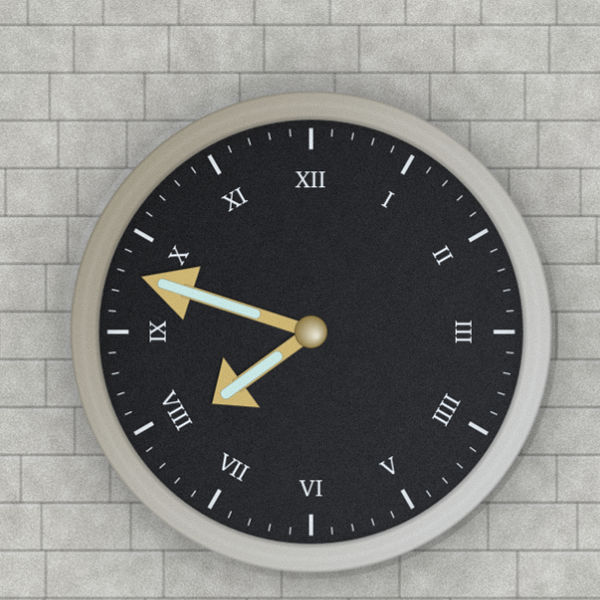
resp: 7h48
